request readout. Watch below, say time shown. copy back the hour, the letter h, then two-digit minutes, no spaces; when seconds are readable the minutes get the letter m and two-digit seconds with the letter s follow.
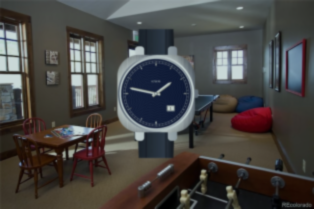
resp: 1h47
